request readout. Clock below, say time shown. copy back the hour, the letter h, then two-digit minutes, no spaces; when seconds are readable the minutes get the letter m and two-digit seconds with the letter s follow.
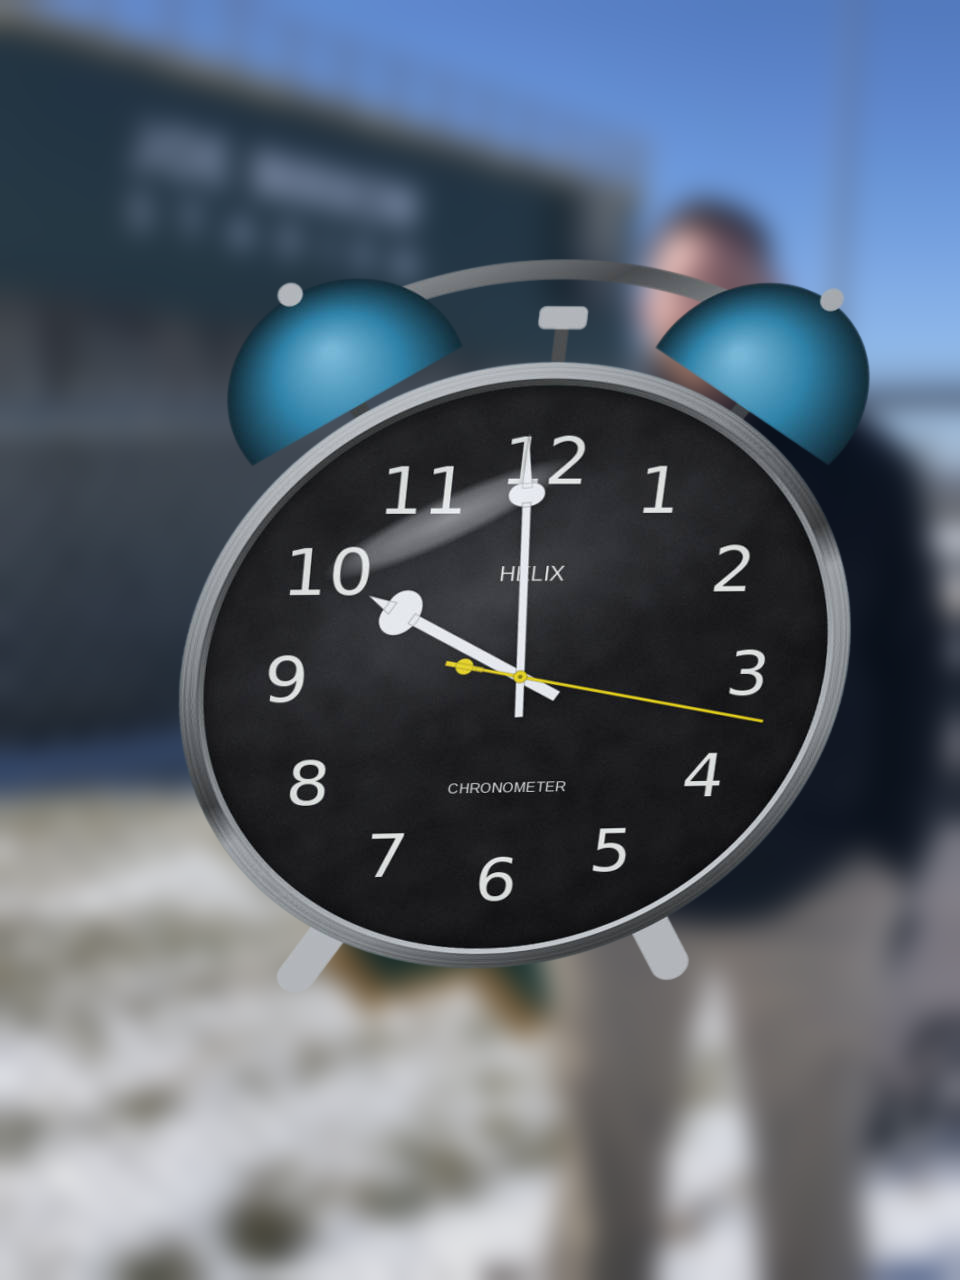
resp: 9h59m17s
